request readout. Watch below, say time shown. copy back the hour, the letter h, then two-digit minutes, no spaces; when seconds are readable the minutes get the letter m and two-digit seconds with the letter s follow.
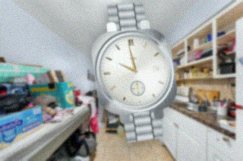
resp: 9h59
